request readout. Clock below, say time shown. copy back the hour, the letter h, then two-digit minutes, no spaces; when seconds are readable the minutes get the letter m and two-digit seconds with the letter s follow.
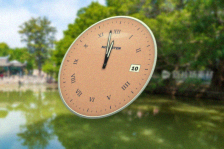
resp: 11h58
